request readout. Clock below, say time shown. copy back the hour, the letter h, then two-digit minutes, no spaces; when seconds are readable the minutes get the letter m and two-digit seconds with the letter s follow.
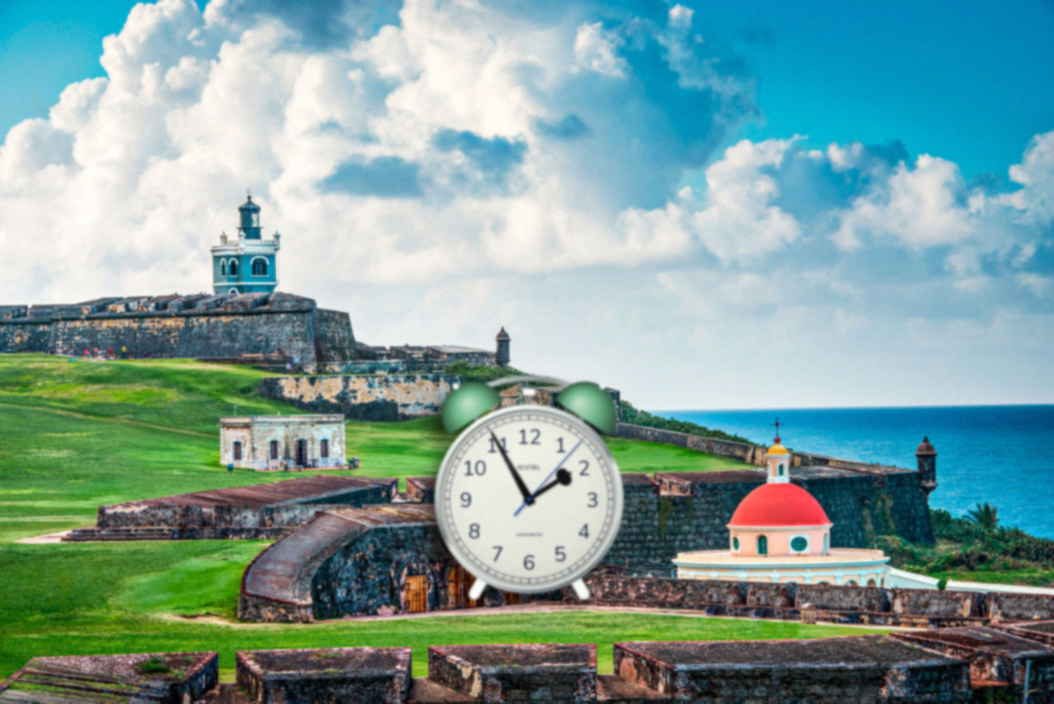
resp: 1h55m07s
